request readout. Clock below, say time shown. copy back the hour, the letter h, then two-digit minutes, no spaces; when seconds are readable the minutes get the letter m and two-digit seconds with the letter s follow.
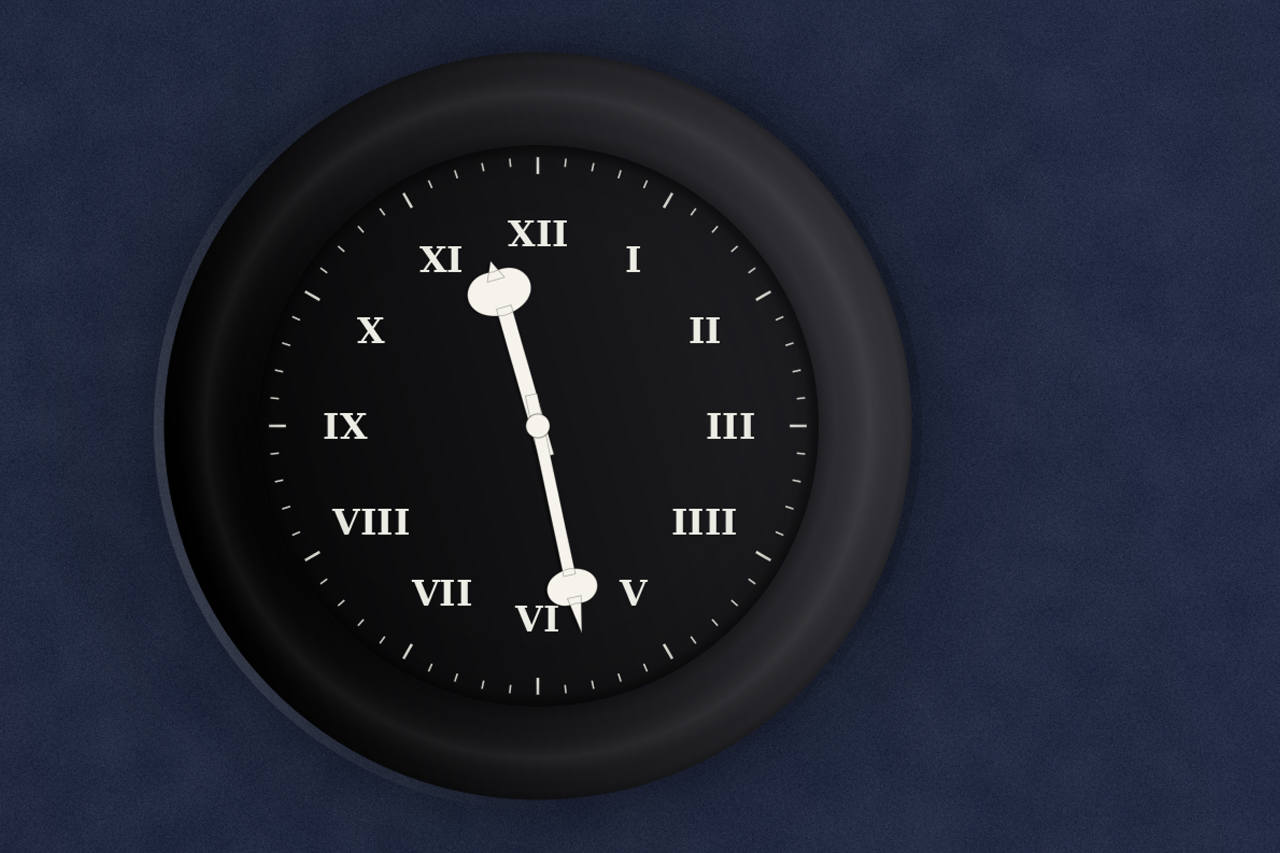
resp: 11h28
